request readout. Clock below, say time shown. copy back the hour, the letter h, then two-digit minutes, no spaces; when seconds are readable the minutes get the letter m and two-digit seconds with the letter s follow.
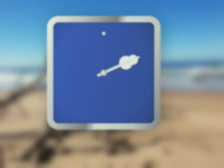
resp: 2h11
